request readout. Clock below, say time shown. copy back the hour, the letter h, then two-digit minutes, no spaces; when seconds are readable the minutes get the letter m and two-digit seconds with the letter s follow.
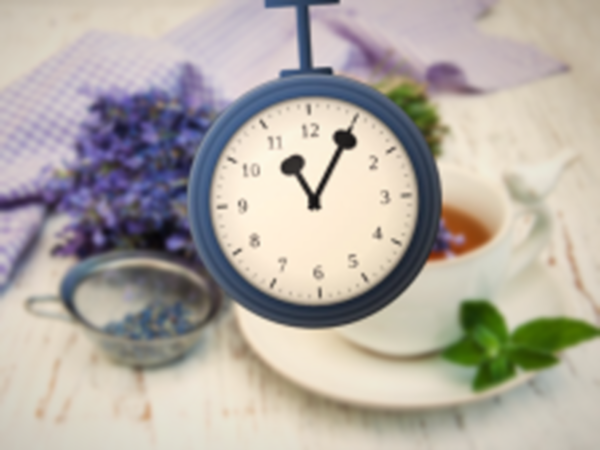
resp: 11h05
